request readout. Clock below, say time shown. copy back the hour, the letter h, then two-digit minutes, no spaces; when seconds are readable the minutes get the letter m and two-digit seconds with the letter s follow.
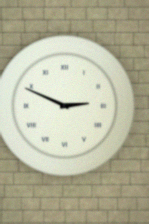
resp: 2h49
